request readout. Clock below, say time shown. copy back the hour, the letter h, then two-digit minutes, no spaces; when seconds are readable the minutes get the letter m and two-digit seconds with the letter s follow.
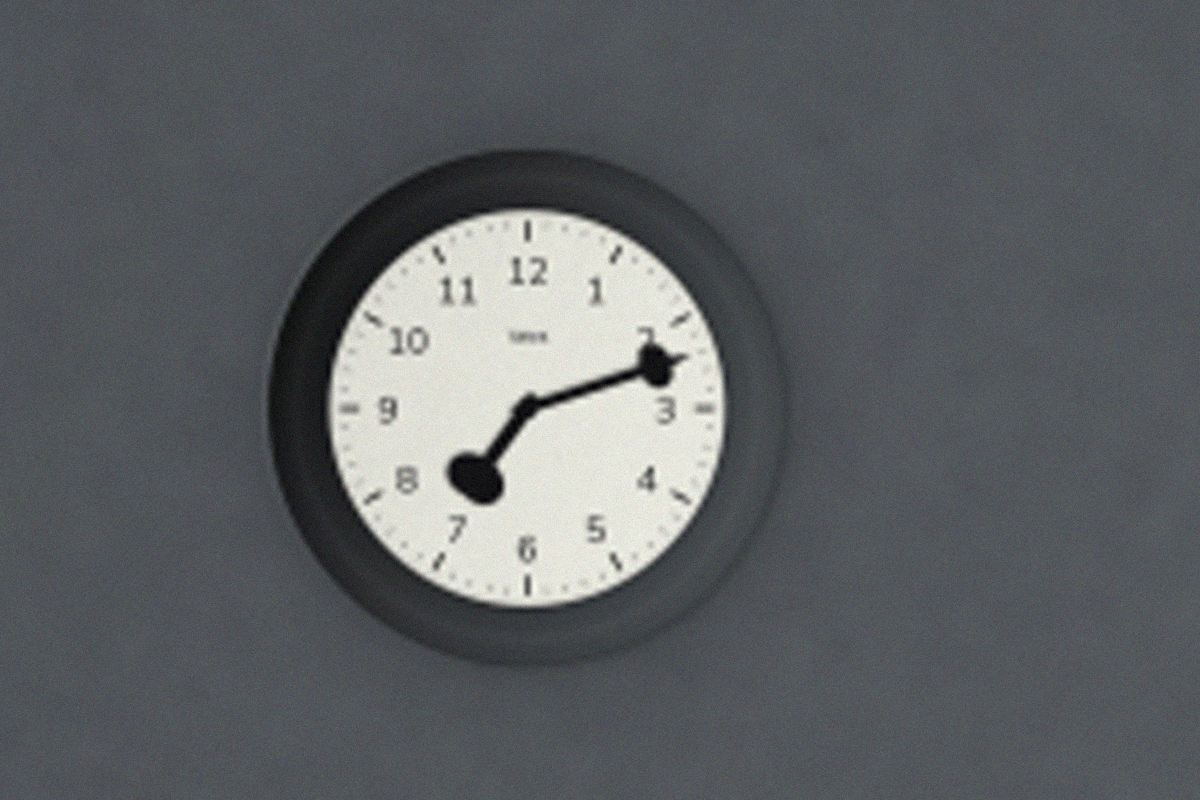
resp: 7h12
